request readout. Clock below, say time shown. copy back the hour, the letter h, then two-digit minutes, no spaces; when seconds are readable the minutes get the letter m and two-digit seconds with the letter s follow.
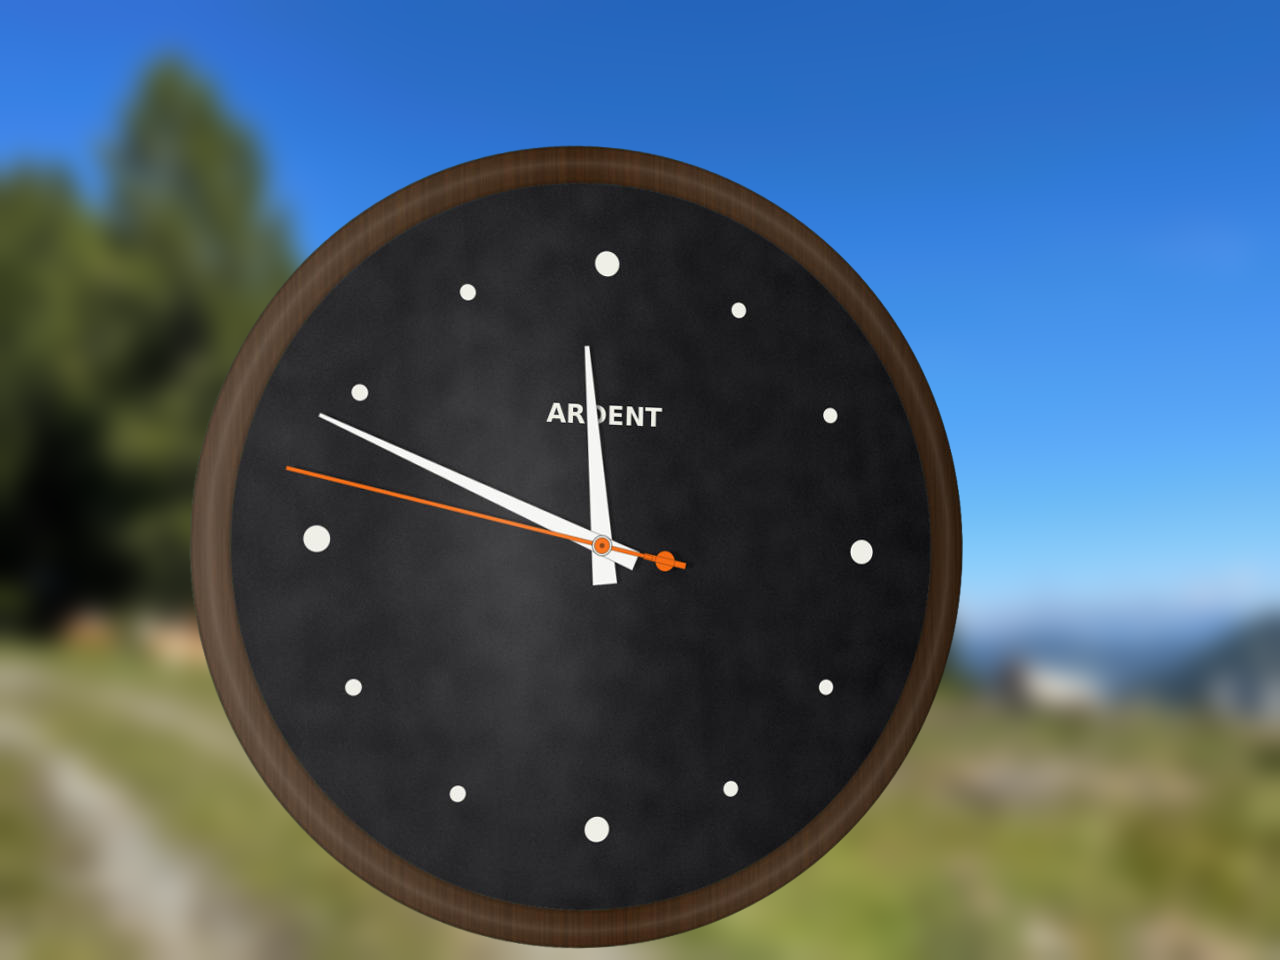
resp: 11h48m47s
